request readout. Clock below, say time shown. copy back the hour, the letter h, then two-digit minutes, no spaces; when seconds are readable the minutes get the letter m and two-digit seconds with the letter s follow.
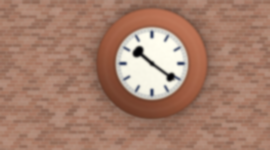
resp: 10h21
